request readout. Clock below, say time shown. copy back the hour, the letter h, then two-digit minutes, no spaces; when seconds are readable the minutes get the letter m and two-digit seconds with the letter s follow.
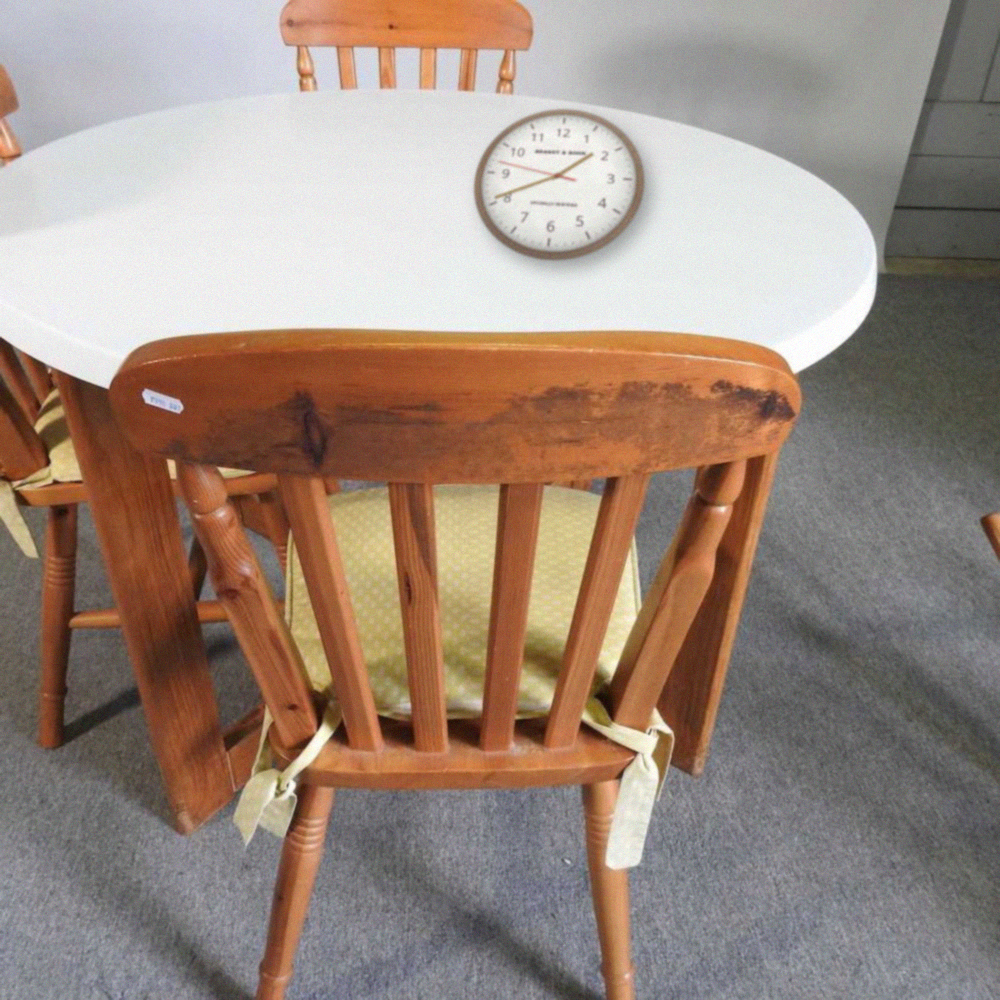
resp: 1h40m47s
